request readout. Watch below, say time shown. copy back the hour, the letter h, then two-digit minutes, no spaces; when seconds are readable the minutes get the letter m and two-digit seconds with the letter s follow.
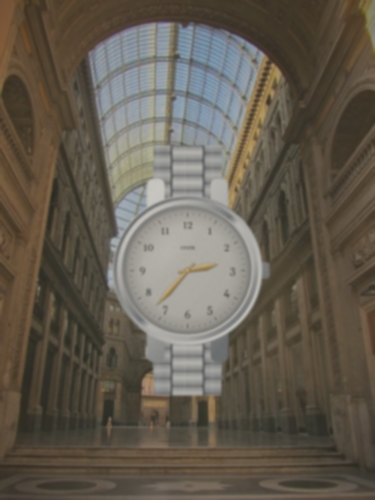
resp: 2h37
